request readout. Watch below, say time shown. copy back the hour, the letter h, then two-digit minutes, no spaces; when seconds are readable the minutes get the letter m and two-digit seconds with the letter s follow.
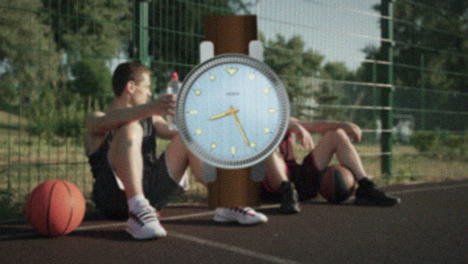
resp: 8h26
